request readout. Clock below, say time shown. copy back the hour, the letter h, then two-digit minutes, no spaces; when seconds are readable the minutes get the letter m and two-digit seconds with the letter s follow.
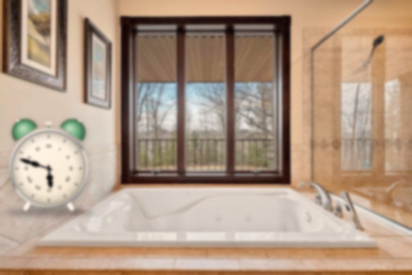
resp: 5h48
